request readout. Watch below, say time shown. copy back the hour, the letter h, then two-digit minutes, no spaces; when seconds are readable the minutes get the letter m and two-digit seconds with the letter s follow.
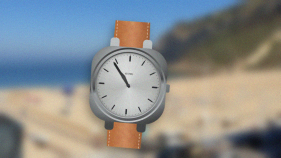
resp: 10h54
